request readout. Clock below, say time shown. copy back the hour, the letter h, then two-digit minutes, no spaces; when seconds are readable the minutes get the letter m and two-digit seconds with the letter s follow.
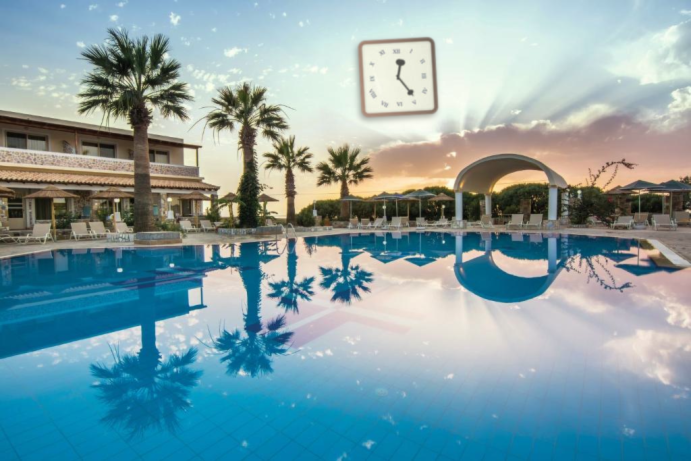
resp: 12h24
